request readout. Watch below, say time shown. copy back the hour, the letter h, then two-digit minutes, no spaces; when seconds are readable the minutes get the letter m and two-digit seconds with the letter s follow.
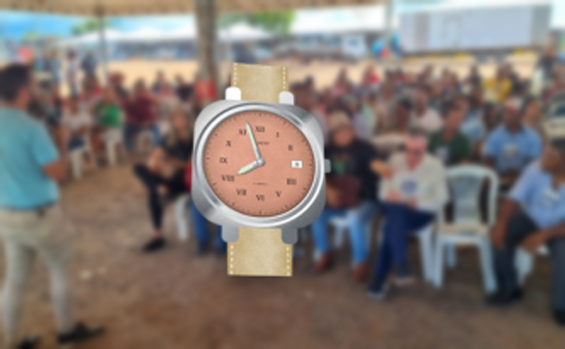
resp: 7h57
